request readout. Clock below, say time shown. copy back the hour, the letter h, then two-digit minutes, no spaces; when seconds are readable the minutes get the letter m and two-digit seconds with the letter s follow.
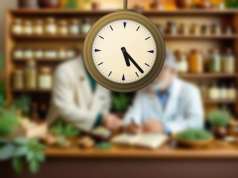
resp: 5h23
